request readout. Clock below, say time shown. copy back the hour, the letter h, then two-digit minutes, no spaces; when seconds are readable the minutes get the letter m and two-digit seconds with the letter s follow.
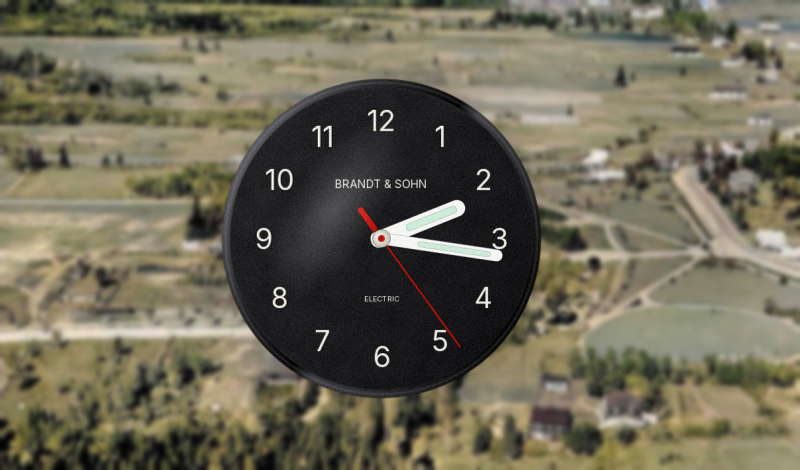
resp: 2h16m24s
